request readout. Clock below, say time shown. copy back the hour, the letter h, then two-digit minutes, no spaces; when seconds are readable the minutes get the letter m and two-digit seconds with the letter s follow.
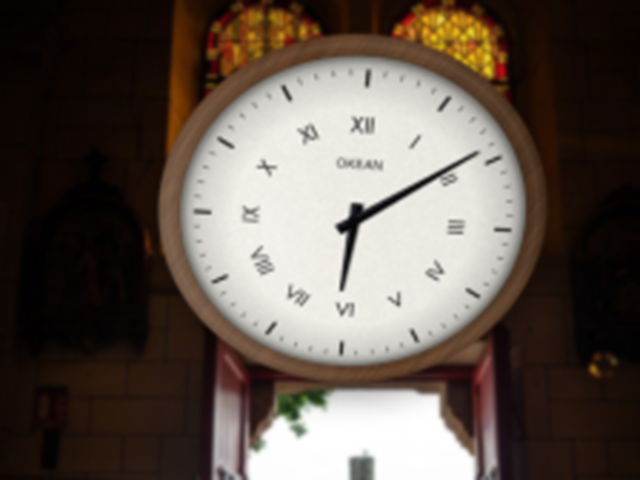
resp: 6h09
